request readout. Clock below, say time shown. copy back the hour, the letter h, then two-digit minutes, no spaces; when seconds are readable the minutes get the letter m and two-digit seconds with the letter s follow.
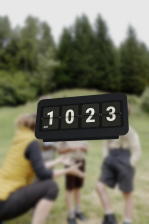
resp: 10h23
